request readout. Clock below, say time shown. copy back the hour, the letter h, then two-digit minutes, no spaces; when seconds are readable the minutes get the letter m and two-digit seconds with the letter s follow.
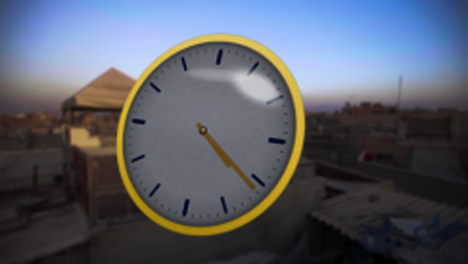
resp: 4h21
